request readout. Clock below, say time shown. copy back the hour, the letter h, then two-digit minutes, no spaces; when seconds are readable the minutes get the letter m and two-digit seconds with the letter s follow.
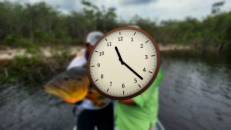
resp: 11h23
